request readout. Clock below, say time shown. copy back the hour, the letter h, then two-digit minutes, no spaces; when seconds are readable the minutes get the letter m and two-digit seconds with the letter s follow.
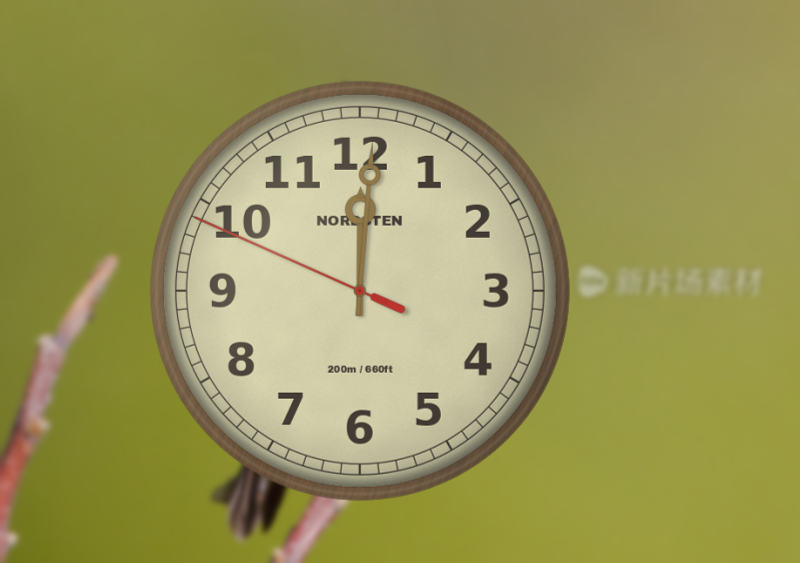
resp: 12h00m49s
